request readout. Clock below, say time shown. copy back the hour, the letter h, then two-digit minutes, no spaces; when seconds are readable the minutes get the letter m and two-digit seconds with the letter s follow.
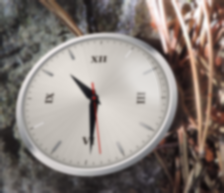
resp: 10h29m28s
